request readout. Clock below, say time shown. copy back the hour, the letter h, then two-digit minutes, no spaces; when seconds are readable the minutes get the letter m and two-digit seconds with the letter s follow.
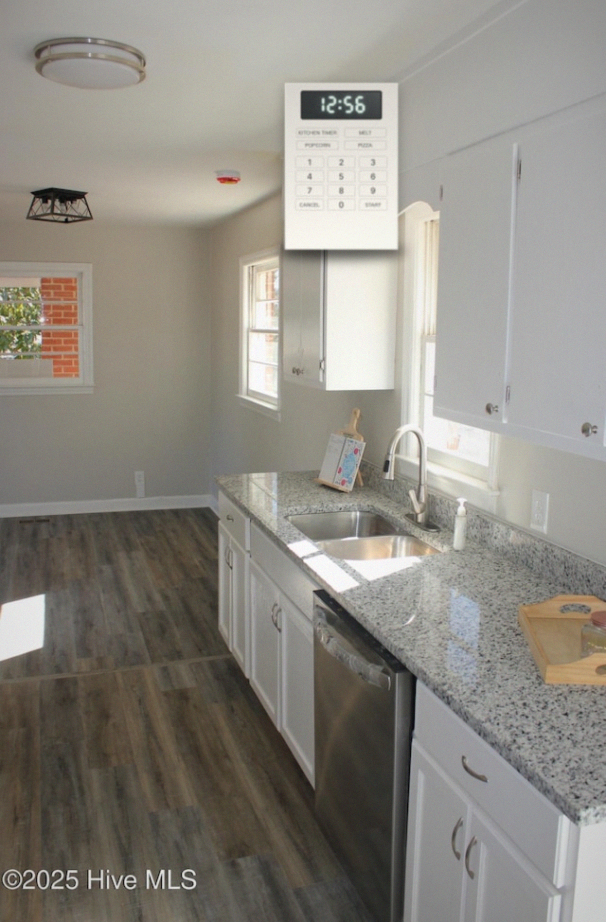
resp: 12h56
